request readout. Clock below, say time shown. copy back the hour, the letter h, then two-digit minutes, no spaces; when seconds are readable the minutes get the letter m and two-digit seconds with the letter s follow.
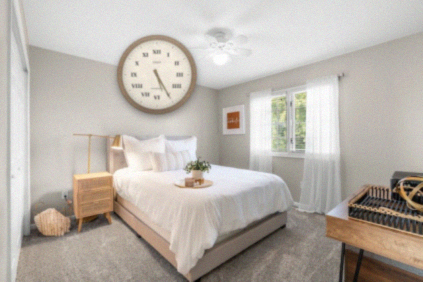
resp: 5h25
